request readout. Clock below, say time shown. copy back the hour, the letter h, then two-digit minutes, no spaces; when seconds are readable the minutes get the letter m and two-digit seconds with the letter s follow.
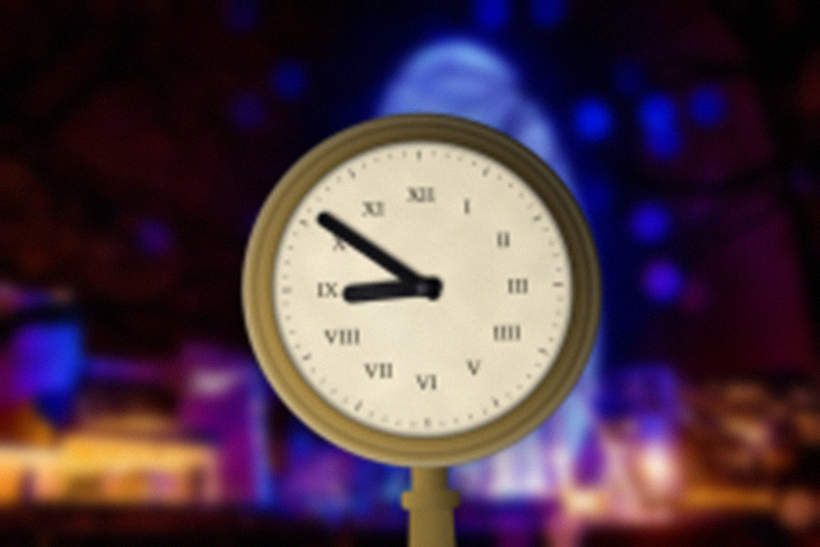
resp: 8h51
